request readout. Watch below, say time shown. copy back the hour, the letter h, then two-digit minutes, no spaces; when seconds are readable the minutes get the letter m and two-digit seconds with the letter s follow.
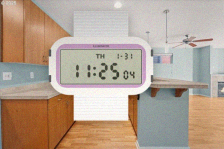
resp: 11h25m04s
